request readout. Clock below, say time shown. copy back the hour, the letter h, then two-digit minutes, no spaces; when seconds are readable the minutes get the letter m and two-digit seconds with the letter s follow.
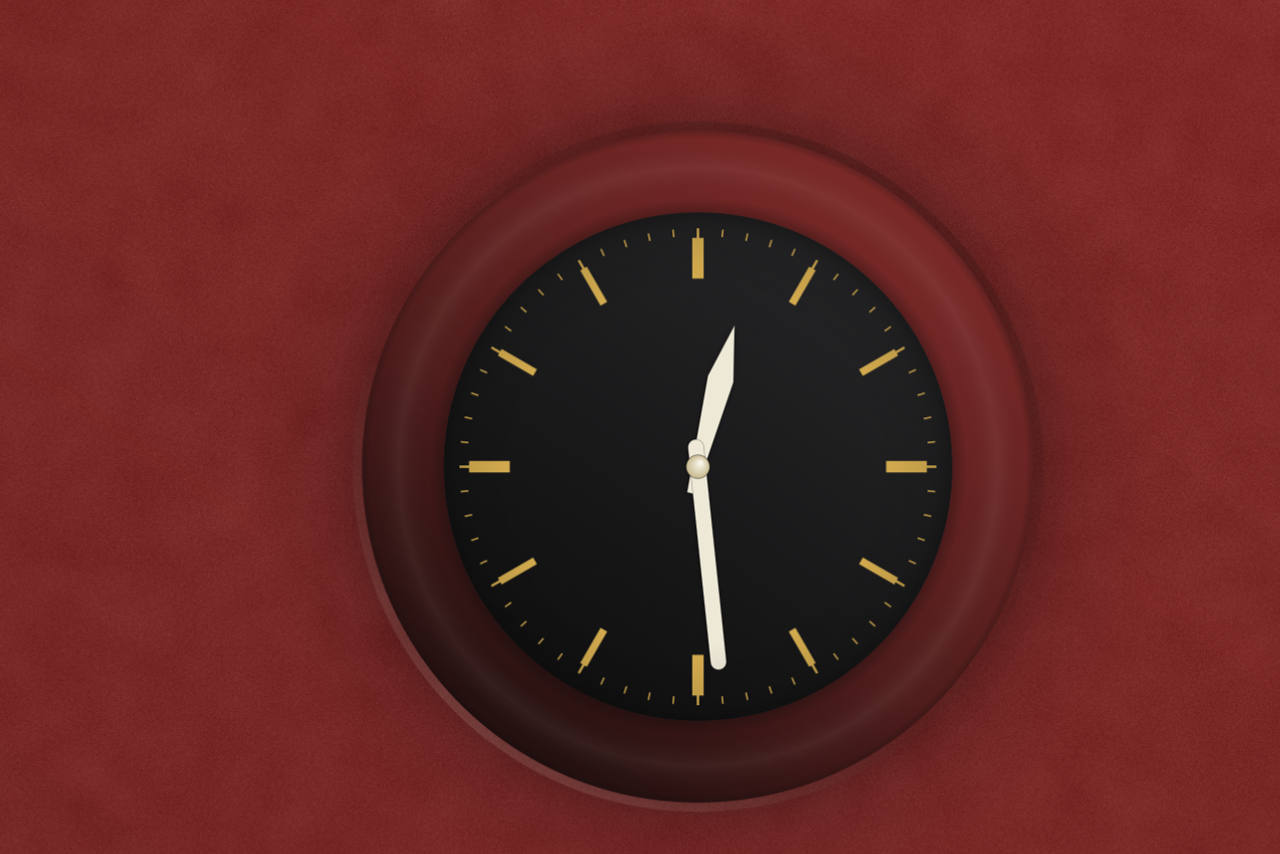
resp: 12h29
